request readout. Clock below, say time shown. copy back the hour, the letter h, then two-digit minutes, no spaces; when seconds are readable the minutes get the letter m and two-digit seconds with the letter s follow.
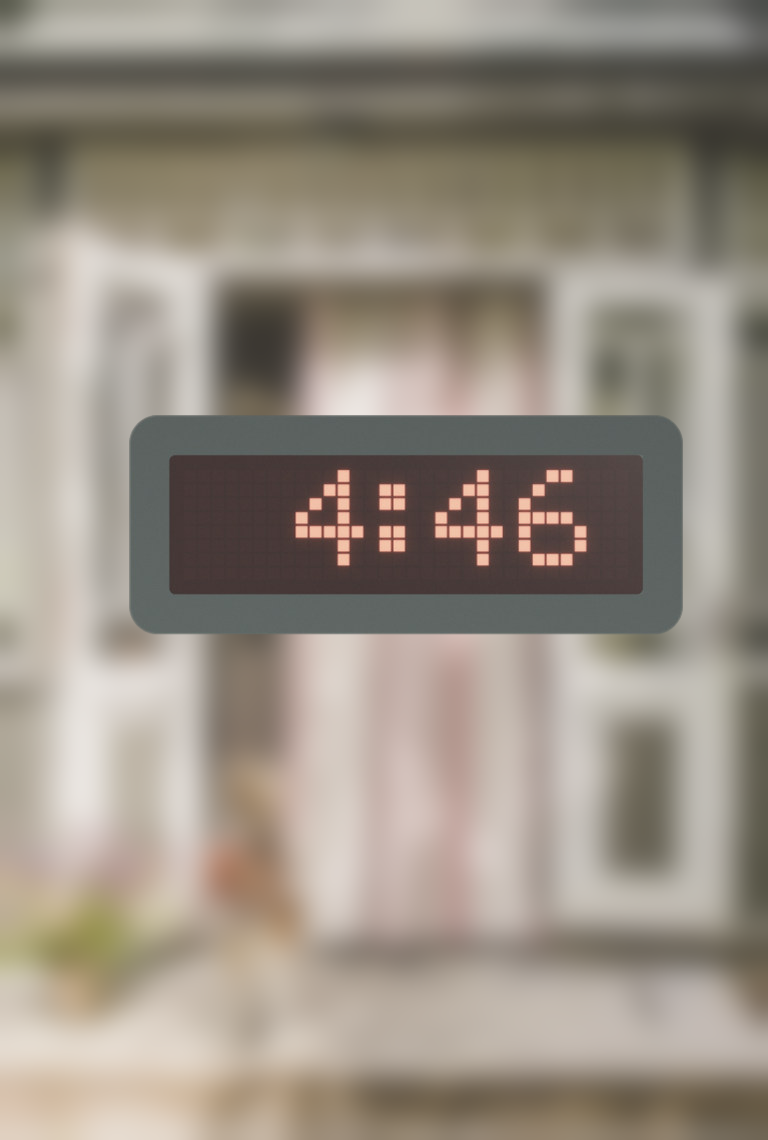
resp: 4h46
